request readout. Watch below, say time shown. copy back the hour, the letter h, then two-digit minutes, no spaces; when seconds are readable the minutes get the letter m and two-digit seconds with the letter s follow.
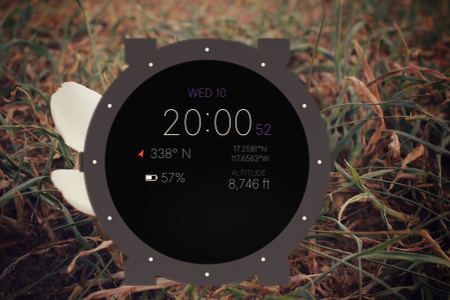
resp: 20h00m52s
